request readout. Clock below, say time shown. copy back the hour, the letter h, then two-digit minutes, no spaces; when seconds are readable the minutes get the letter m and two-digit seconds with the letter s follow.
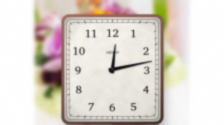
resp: 12h13
